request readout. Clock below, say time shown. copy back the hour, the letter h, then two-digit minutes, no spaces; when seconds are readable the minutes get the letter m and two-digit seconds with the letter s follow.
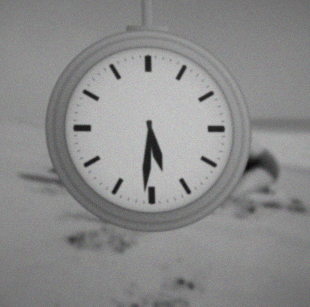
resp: 5h31
